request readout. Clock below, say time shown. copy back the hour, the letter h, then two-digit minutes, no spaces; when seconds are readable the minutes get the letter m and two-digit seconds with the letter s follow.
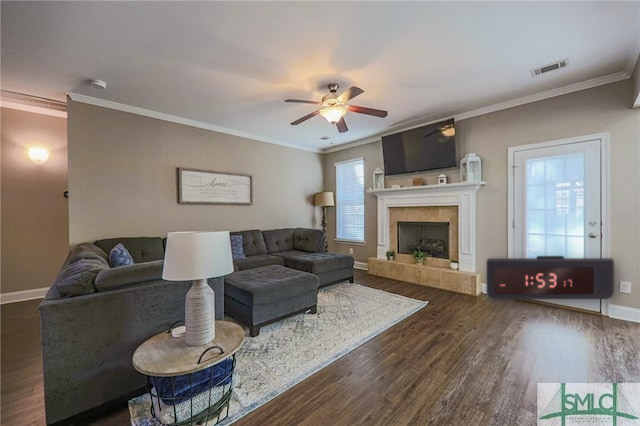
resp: 1h53
